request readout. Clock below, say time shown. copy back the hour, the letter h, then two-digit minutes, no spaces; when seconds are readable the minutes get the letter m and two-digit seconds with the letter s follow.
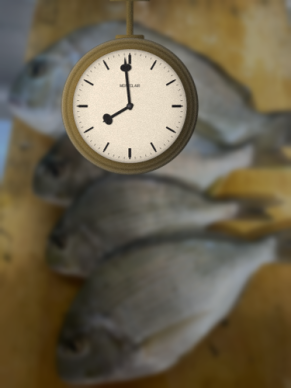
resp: 7h59
